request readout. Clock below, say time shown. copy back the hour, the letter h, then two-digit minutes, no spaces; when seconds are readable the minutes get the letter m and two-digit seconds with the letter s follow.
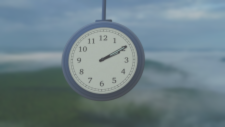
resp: 2h10
